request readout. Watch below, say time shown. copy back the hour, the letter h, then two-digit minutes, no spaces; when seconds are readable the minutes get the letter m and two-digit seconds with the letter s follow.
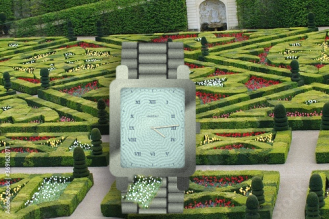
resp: 4h14
